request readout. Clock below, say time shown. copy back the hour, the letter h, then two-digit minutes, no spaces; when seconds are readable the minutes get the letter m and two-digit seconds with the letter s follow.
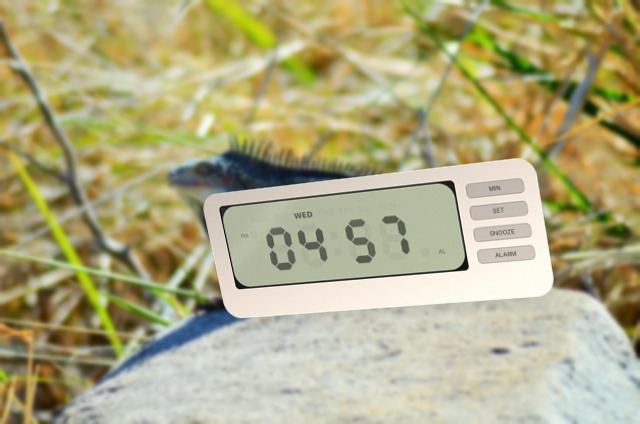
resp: 4h57
